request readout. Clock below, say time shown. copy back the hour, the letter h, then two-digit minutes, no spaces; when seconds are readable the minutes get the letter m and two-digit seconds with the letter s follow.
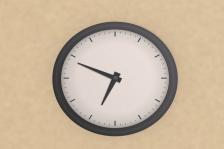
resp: 6h49
